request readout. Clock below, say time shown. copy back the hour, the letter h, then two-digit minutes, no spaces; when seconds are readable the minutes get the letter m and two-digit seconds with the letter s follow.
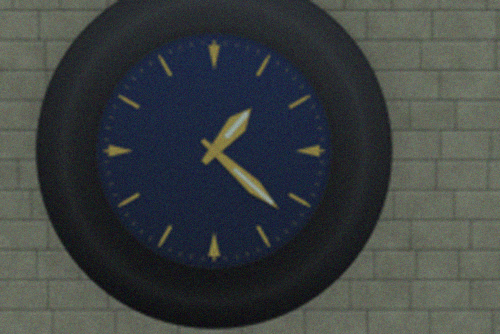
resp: 1h22
